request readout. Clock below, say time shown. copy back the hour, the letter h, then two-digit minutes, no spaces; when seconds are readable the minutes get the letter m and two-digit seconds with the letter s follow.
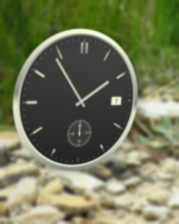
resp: 1h54
